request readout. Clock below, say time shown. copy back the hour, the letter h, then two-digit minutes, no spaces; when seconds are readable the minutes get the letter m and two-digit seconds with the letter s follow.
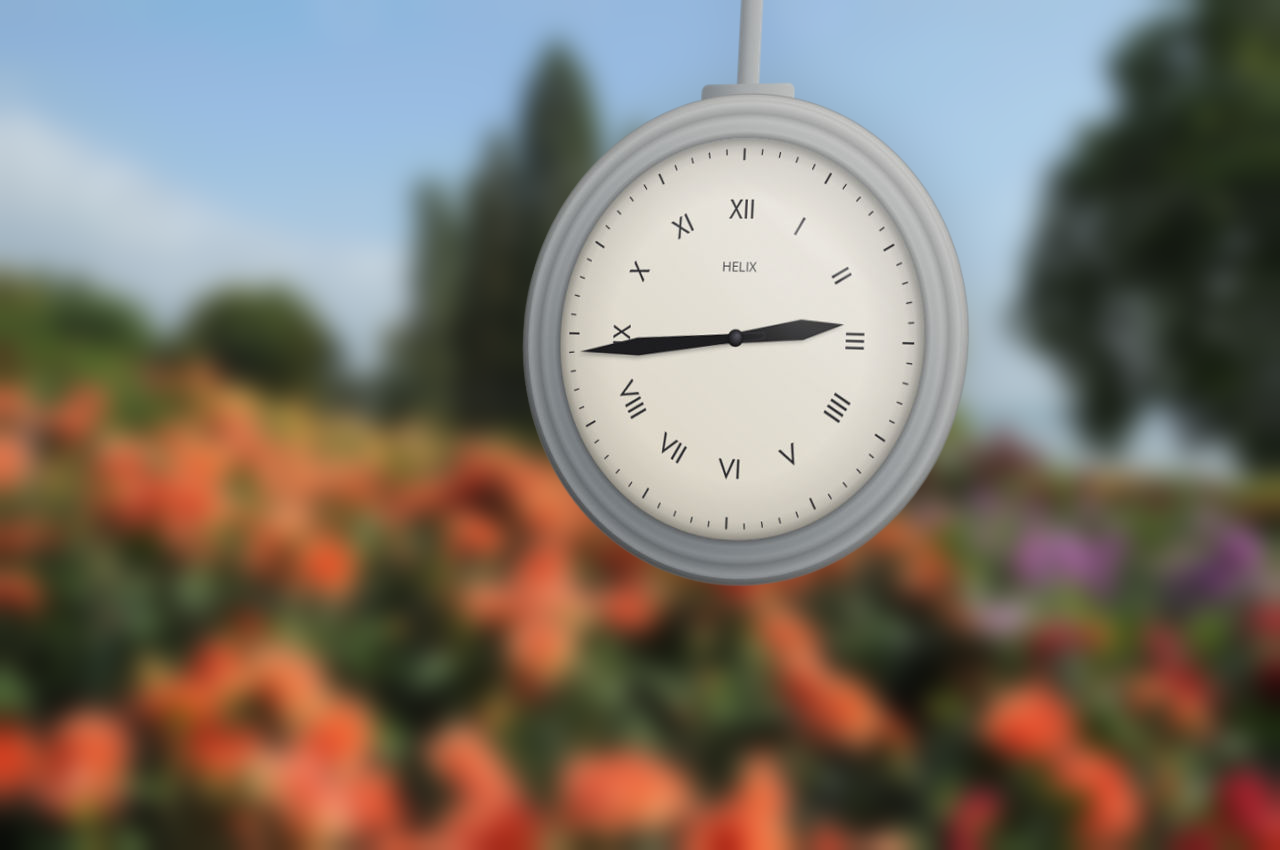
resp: 2h44
